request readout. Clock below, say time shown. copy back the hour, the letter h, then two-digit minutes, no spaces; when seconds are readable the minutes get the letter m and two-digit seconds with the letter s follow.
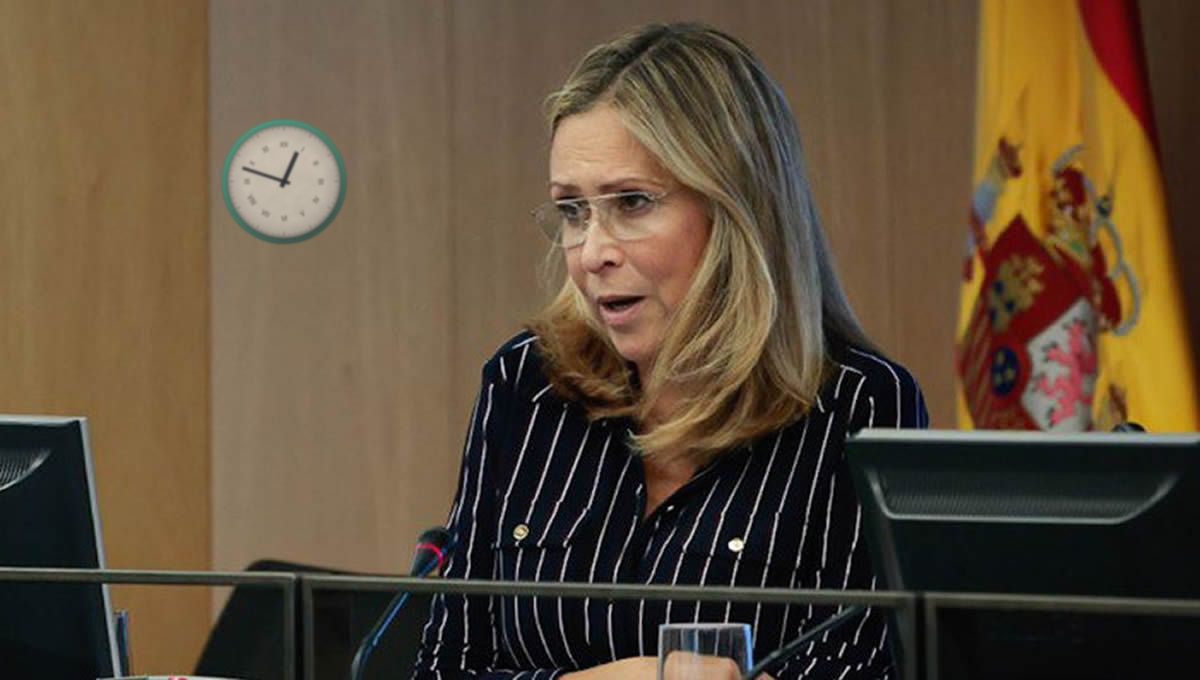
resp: 12h48
